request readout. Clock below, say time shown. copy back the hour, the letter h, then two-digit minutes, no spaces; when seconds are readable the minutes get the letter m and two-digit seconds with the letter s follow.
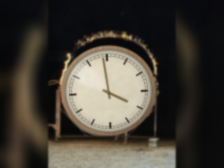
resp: 3h59
